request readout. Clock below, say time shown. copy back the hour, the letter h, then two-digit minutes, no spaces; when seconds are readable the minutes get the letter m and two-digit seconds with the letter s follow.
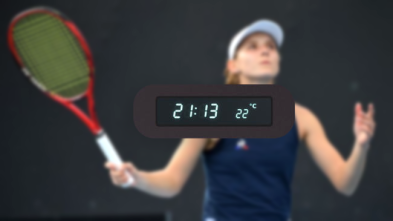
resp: 21h13
